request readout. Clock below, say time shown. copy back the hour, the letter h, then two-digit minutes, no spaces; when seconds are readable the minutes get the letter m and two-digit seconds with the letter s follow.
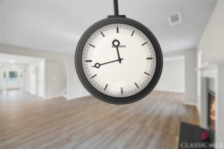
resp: 11h43
